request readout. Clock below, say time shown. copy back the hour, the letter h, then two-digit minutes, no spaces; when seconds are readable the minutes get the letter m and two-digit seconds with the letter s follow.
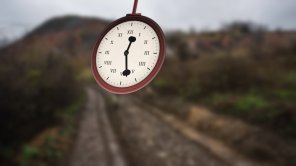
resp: 12h28
